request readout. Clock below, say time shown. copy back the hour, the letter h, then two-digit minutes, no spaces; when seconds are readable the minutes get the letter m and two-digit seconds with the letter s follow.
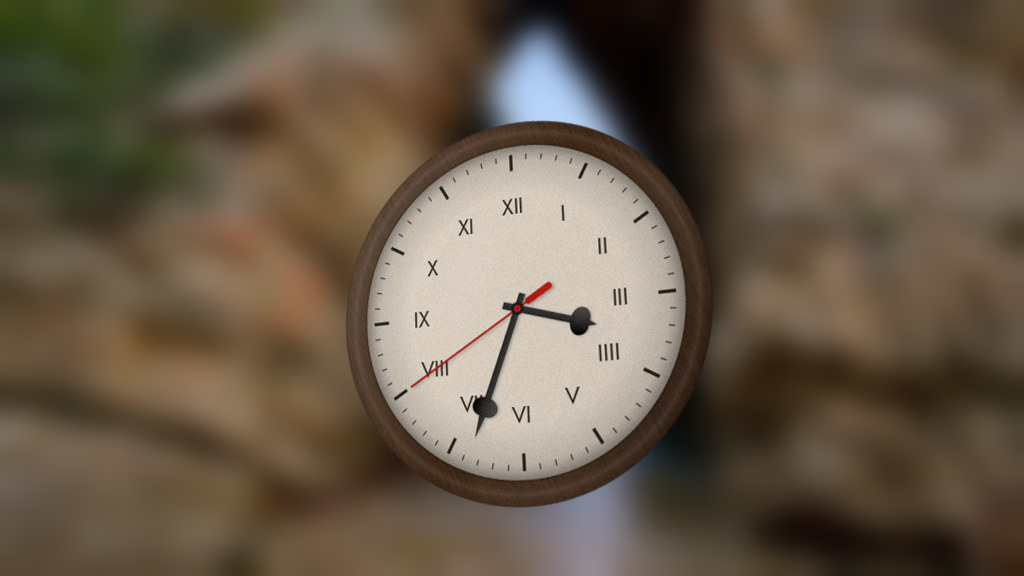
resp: 3h33m40s
